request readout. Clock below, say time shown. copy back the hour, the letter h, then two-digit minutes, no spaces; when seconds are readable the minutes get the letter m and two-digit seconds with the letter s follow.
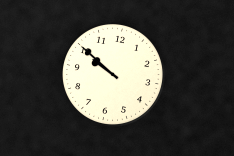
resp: 9h50
